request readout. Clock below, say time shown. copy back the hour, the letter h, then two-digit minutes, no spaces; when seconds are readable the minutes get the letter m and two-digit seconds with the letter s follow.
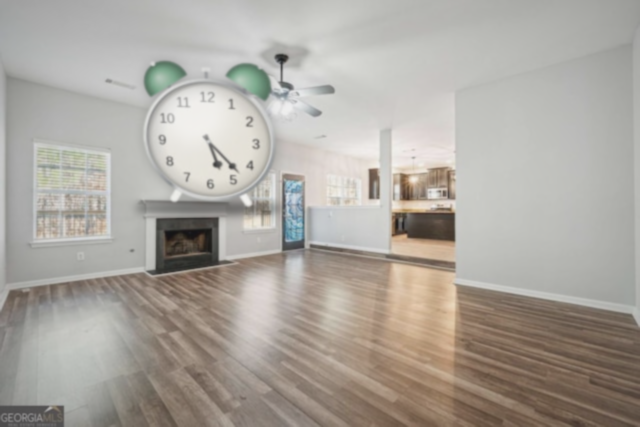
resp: 5h23
